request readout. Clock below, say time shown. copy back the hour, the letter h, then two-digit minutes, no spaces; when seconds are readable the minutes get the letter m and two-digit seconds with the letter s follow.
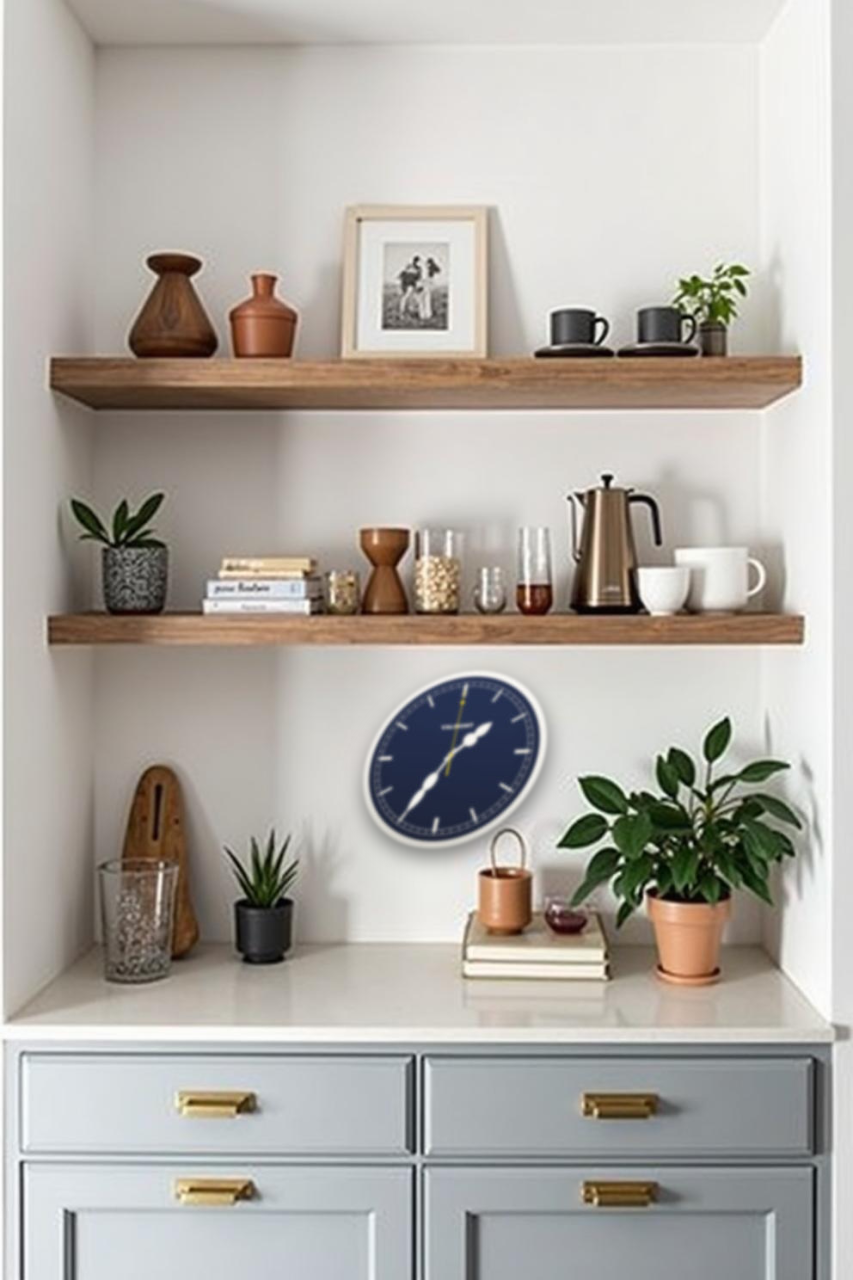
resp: 1h35m00s
